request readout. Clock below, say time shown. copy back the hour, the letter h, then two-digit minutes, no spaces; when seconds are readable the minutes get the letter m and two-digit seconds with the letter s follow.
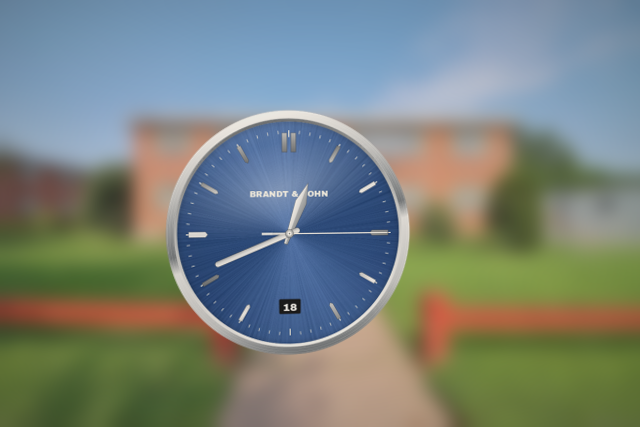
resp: 12h41m15s
